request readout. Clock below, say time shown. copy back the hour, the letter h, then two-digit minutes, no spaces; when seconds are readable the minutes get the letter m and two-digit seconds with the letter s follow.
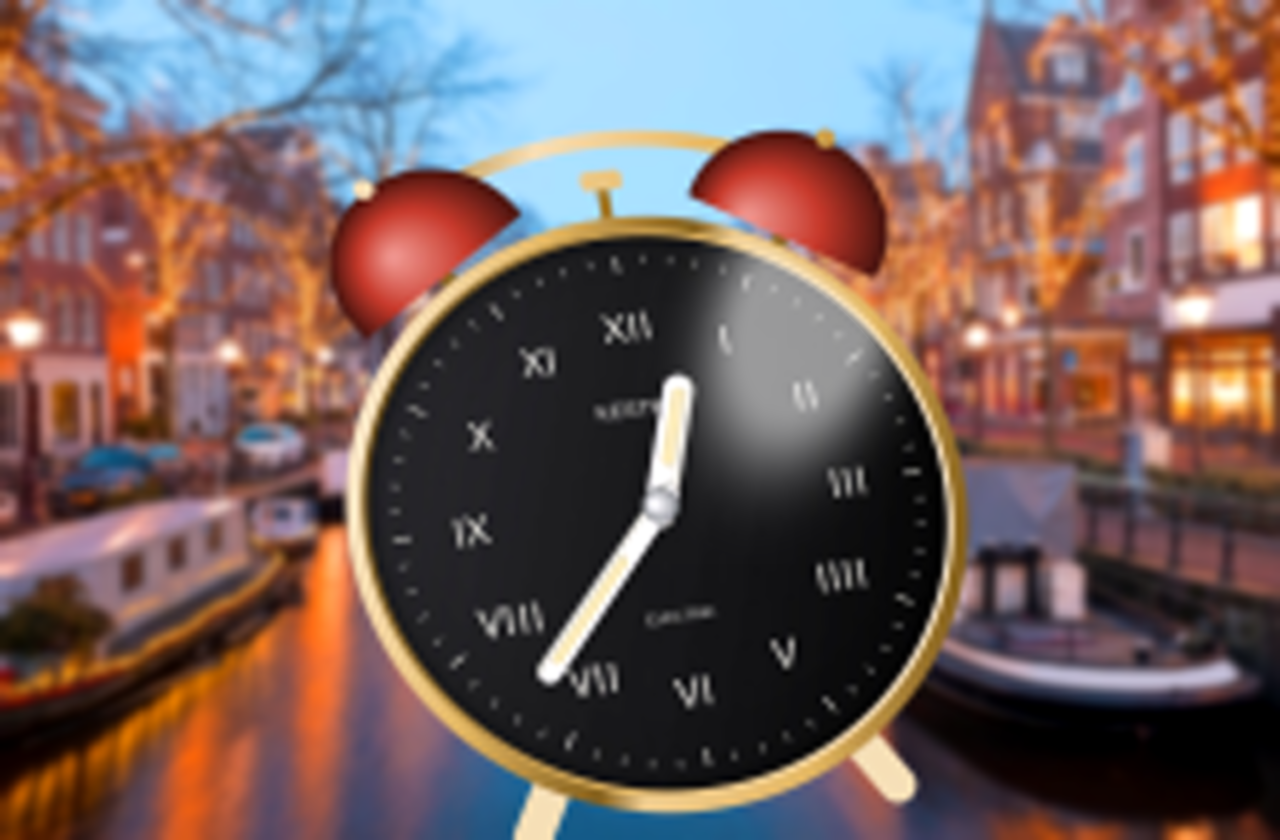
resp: 12h37
